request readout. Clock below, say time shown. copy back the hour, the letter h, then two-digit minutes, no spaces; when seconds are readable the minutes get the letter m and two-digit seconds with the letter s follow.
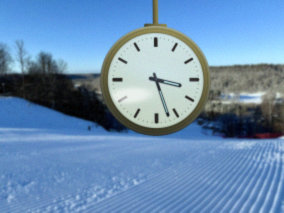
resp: 3h27
